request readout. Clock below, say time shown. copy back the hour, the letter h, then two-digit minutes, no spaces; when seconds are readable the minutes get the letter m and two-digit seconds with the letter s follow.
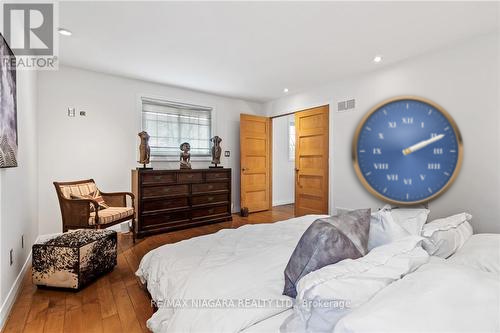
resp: 2h11
